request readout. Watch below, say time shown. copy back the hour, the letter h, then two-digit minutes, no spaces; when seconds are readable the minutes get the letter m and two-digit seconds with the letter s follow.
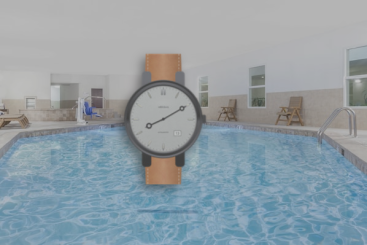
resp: 8h10
